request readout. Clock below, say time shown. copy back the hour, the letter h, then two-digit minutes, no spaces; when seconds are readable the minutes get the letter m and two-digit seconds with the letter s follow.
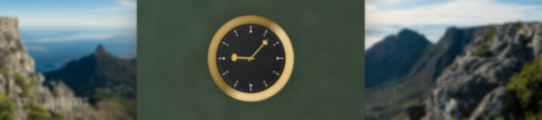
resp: 9h07
